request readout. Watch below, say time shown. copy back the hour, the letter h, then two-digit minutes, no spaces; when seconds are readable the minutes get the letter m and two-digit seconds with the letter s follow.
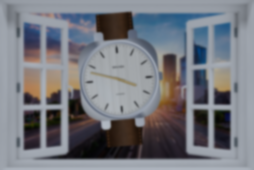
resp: 3h48
